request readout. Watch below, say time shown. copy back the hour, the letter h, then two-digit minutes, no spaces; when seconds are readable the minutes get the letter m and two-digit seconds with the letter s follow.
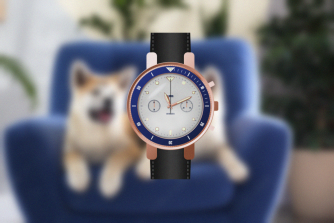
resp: 11h11
